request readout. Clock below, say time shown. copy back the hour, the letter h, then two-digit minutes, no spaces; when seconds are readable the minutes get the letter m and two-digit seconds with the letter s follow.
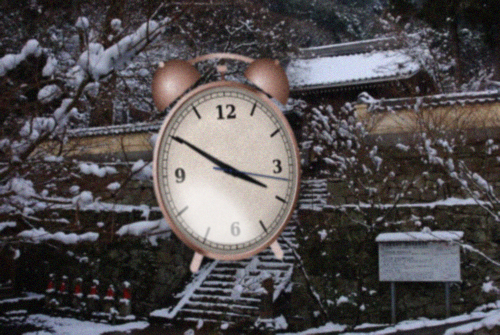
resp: 3h50m17s
